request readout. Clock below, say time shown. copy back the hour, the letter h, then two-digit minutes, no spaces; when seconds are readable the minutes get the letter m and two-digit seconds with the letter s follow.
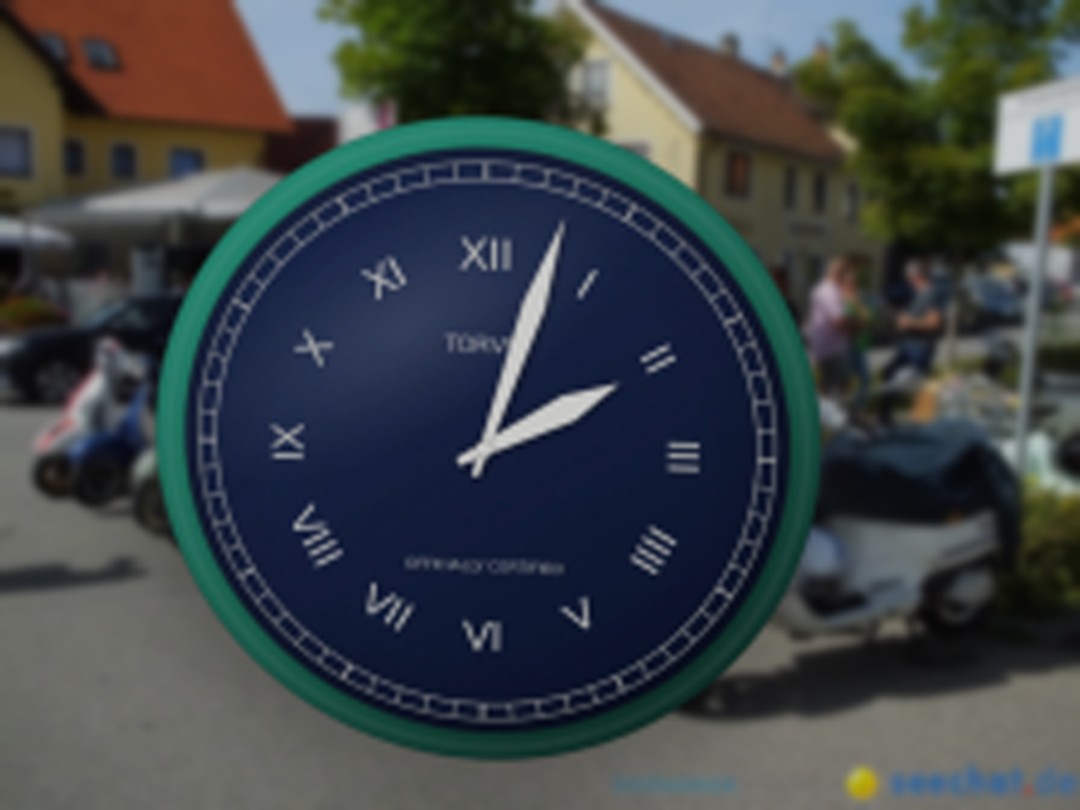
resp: 2h03
